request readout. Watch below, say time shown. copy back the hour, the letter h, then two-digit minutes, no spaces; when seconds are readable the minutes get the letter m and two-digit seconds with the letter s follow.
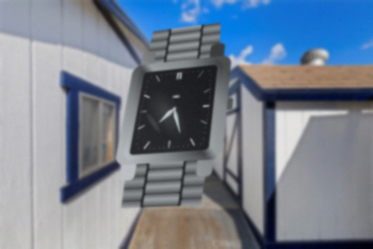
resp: 7h27
